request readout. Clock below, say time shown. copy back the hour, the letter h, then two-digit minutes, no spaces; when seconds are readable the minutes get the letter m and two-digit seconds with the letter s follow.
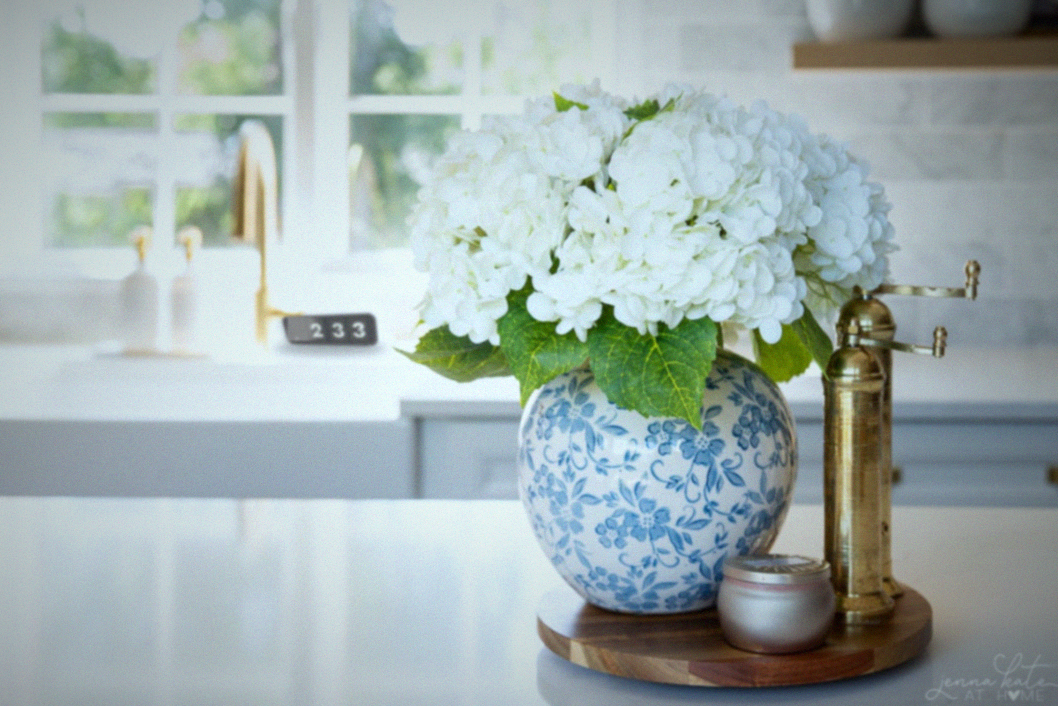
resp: 2h33
